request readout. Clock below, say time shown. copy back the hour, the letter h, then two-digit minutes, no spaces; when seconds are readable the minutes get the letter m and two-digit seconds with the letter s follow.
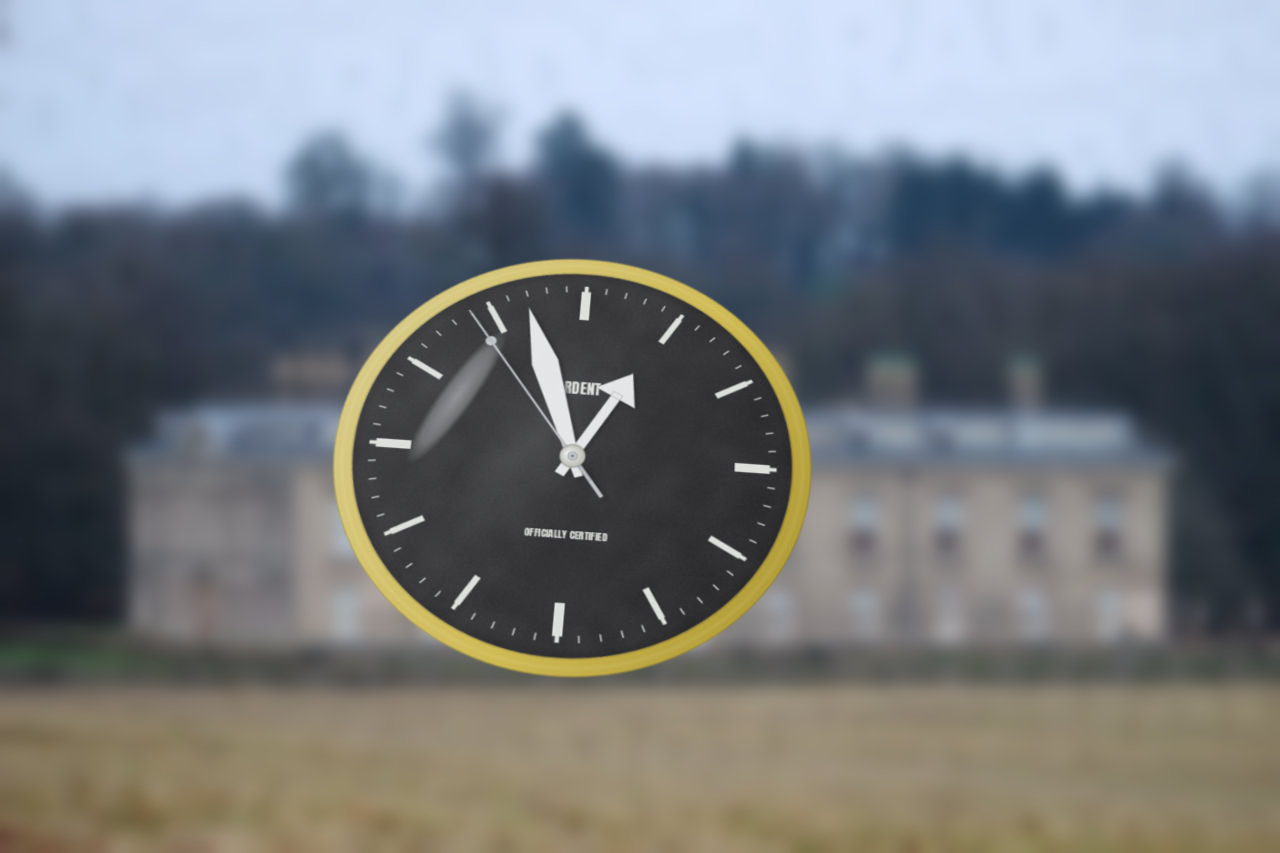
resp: 12h56m54s
